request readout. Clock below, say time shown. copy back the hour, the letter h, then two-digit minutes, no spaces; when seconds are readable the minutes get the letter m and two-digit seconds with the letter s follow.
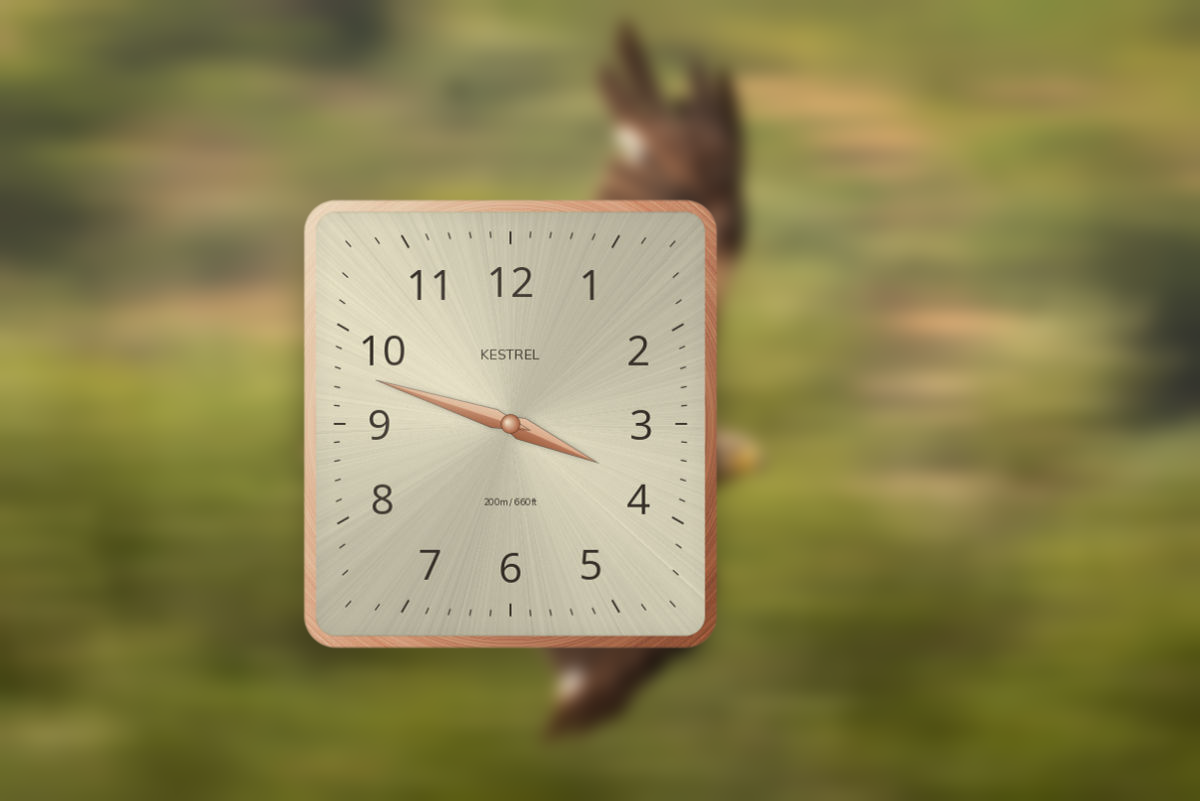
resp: 3h48
